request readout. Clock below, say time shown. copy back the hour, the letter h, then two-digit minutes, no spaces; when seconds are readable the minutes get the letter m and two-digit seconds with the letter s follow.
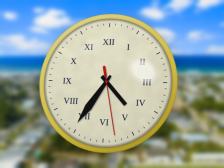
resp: 4h35m28s
